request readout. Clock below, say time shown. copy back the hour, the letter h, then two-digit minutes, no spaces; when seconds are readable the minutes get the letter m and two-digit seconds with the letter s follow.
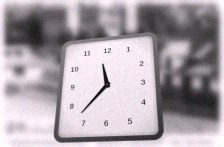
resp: 11h37
